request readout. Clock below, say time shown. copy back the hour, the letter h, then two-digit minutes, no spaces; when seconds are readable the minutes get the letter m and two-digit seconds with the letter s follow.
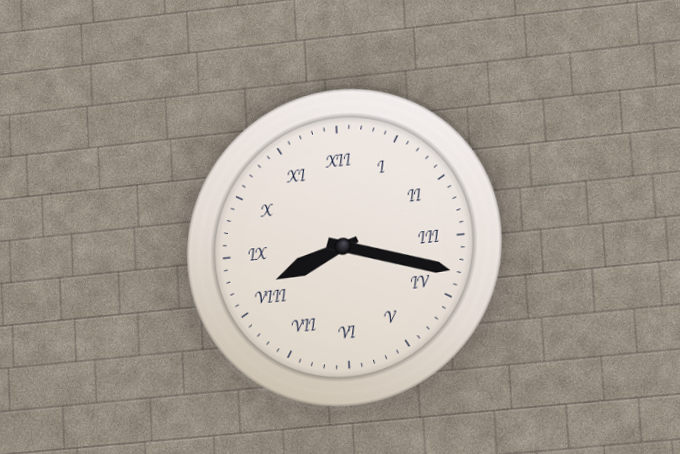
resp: 8h18
